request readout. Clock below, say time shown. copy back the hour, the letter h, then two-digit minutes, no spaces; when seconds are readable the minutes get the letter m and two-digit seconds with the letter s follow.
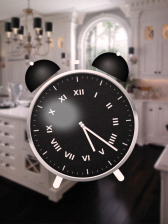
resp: 5h22
